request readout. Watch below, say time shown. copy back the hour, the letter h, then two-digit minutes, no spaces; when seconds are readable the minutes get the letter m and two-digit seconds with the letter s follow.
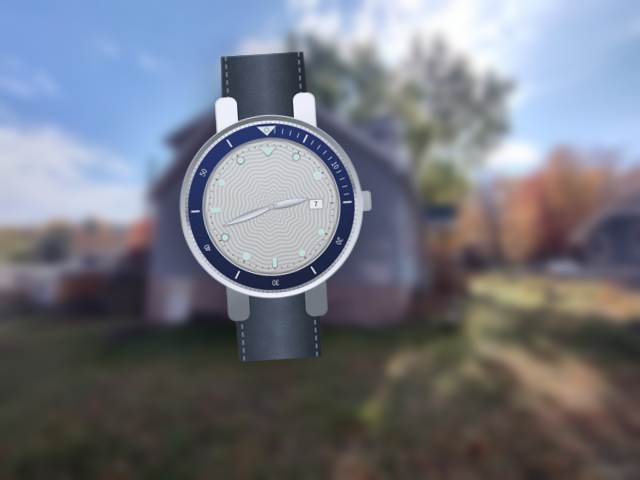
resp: 2h42
